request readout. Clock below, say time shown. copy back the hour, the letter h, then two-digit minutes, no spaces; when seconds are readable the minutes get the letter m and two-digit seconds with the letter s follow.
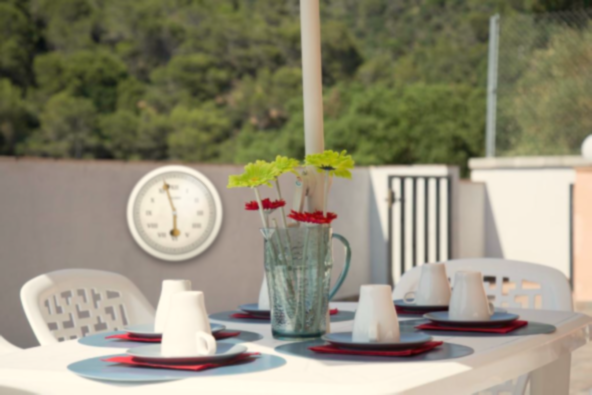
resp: 5h57
